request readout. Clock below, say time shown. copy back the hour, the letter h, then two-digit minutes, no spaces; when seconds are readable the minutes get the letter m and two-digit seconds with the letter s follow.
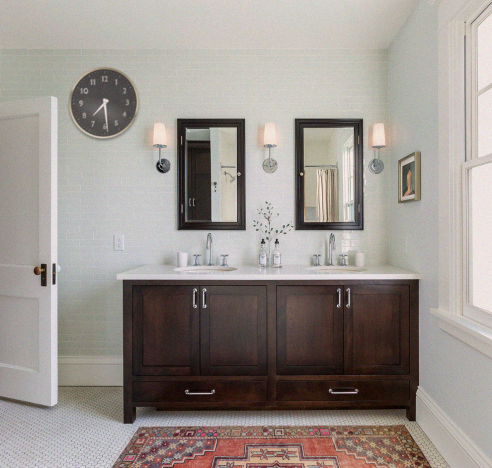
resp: 7h29
